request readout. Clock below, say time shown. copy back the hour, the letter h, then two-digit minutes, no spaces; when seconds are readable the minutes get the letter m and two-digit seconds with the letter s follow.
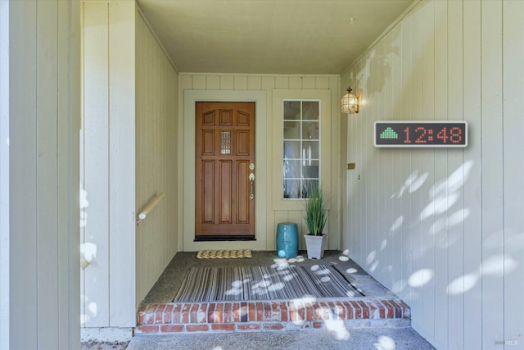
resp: 12h48
